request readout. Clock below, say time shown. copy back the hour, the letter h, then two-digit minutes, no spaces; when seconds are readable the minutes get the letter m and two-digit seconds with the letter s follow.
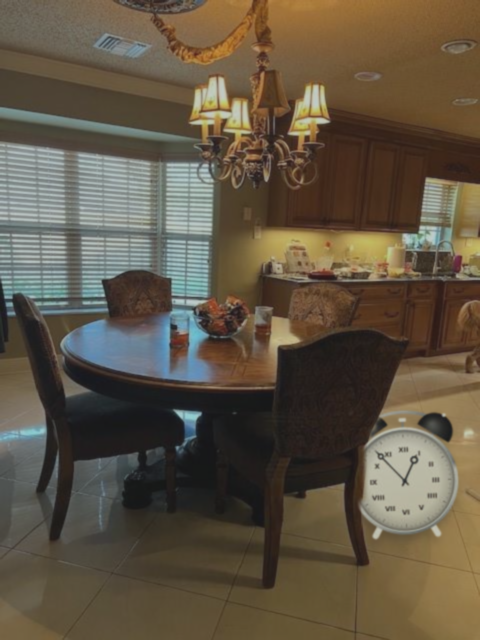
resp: 12h53
